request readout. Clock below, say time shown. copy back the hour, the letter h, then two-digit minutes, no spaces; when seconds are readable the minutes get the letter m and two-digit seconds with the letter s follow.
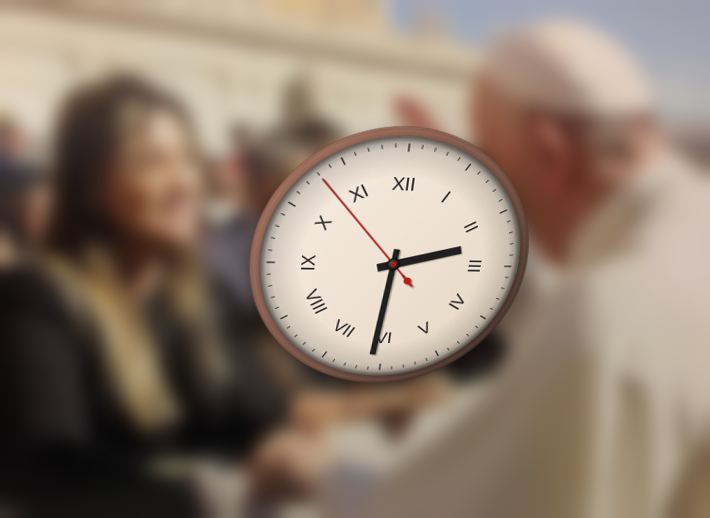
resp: 2h30m53s
